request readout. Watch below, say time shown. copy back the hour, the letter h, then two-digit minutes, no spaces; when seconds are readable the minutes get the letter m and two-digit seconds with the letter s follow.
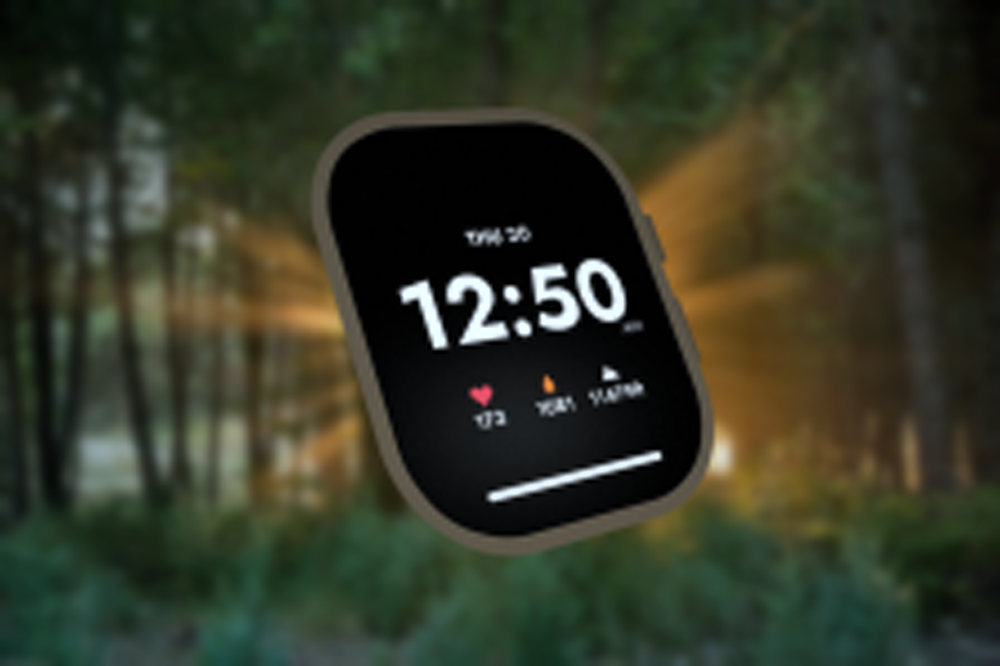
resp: 12h50
